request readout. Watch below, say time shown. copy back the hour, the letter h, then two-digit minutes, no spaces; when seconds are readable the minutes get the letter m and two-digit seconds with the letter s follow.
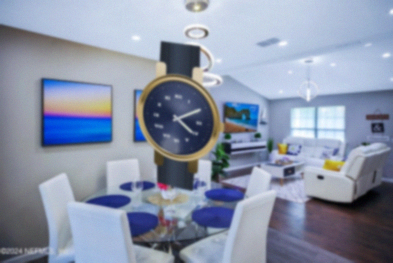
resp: 4h10
